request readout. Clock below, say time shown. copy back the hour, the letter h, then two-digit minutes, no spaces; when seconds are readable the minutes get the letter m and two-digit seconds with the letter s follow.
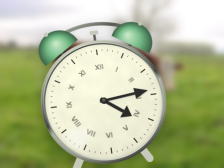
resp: 4h14
